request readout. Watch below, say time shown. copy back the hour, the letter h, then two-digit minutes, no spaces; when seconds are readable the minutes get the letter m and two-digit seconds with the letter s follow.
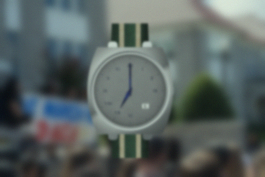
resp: 7h00
